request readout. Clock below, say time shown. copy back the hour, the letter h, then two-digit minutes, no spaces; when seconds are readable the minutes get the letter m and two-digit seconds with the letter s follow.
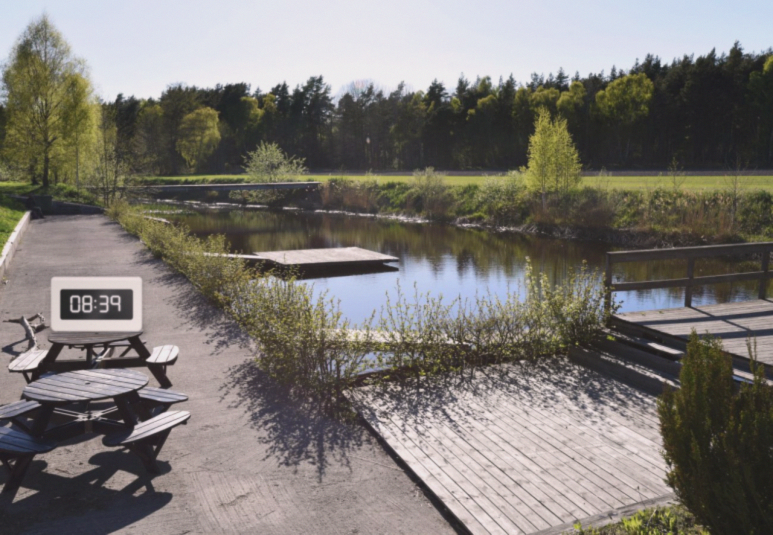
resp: 8h39
